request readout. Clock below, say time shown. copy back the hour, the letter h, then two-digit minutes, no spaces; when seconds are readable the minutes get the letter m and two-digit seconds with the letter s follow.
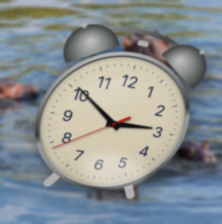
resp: 2h50m39s
